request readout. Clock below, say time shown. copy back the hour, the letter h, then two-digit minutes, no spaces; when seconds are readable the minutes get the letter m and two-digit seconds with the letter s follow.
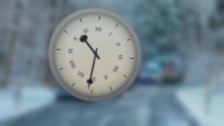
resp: 10h31
